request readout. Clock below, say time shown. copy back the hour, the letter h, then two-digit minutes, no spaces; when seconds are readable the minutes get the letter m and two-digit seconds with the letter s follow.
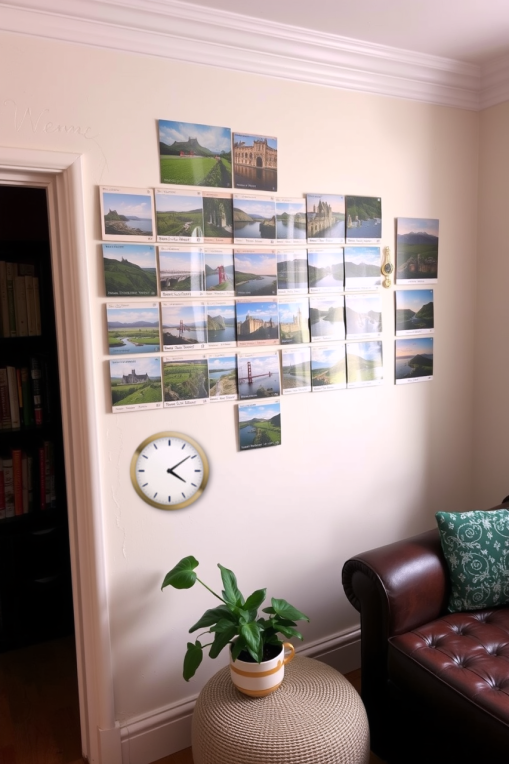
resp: 4h09
